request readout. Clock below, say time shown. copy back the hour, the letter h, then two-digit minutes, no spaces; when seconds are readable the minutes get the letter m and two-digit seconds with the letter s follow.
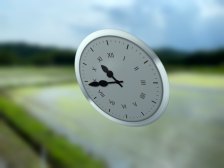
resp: 10h44
